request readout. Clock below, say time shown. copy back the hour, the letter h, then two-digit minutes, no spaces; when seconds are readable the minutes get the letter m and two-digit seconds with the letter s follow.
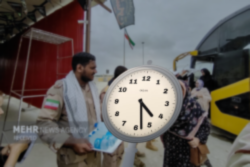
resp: 4h28
